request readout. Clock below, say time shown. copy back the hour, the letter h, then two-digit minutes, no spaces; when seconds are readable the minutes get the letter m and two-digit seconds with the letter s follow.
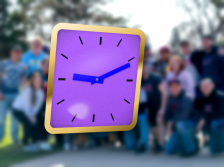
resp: 9h11
